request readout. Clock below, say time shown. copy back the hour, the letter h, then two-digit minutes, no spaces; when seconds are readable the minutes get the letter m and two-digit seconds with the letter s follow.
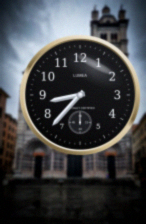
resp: 8h37
